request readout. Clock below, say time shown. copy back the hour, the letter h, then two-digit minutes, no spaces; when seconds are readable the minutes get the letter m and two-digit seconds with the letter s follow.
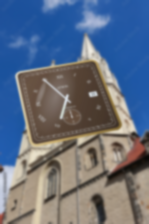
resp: 6h55
